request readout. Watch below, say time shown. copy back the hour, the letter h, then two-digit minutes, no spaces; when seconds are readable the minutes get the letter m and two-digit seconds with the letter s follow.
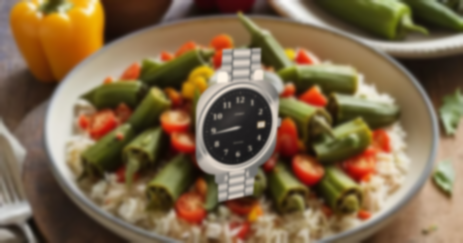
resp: 8h44
